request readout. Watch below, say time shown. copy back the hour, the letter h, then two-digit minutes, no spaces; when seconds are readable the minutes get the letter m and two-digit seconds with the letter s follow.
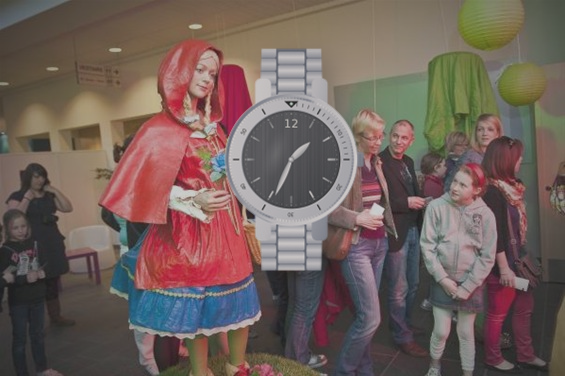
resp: 1h34
